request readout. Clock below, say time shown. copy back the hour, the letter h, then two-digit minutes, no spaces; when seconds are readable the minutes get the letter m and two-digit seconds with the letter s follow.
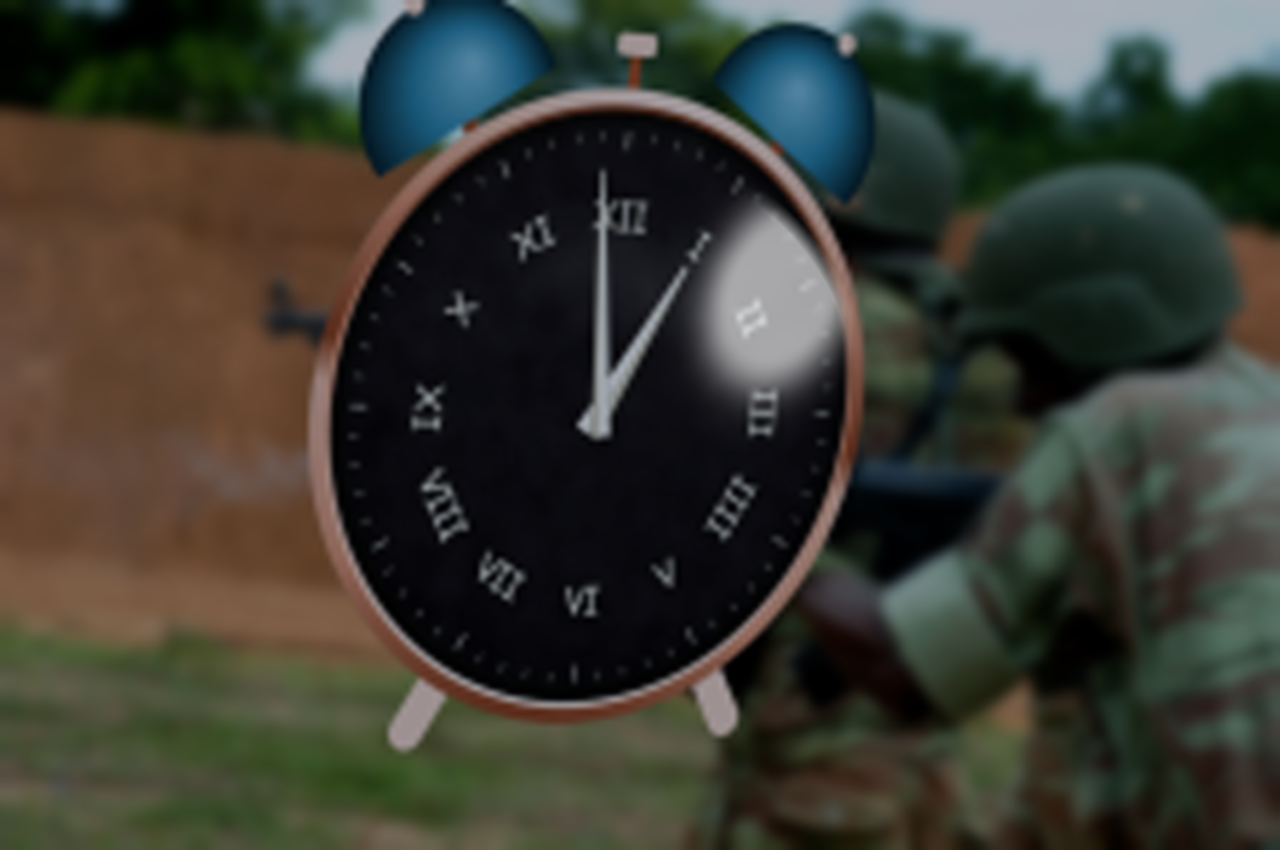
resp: 12h59
